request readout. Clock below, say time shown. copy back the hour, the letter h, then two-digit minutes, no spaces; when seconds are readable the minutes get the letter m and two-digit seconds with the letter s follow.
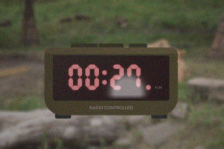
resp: 0h27
